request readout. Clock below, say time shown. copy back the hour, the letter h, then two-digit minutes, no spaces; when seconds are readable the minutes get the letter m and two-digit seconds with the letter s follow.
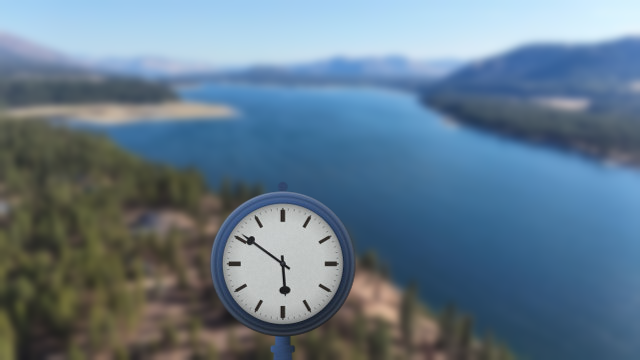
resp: 5h51
